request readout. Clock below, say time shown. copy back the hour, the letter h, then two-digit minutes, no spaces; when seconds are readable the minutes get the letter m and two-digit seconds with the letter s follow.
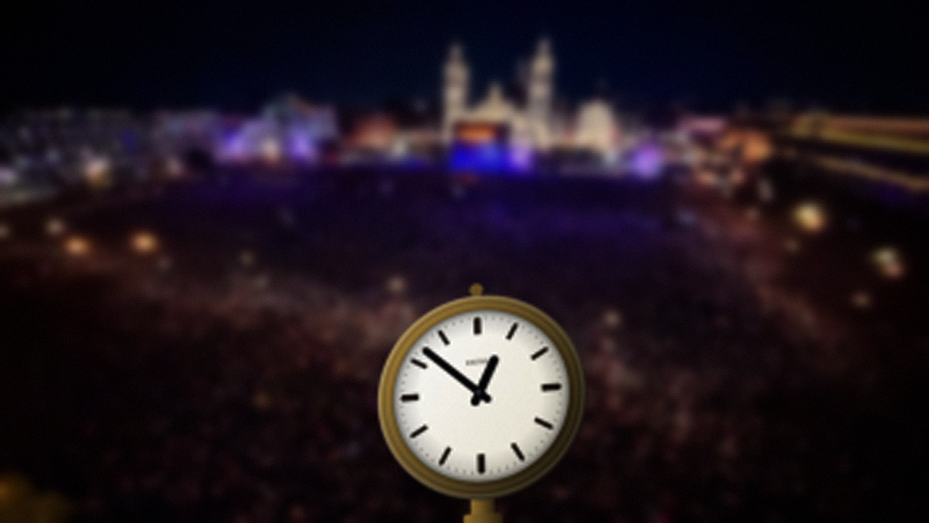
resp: 12h52
